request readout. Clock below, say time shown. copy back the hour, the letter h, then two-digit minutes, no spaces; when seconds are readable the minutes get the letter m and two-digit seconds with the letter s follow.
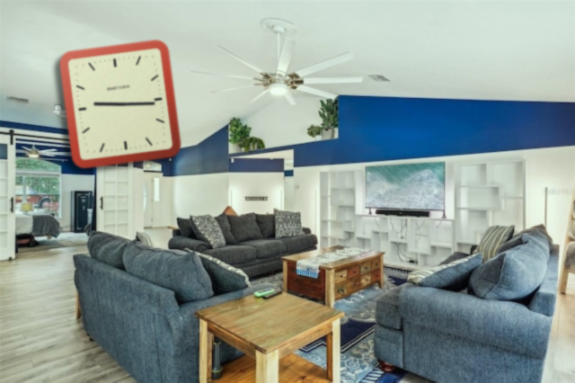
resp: 9h16
